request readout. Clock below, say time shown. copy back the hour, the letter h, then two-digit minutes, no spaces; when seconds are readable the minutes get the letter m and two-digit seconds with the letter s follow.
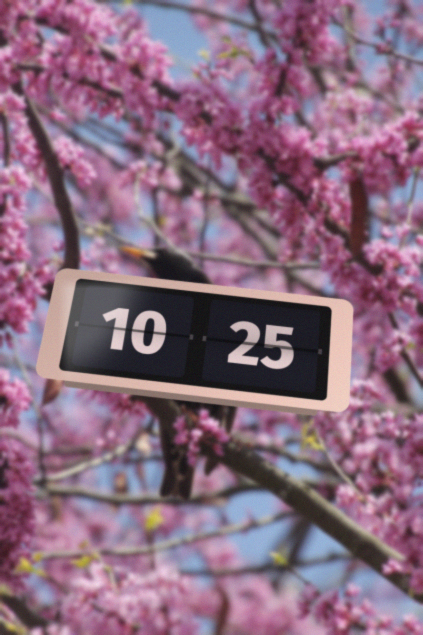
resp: 10h25
